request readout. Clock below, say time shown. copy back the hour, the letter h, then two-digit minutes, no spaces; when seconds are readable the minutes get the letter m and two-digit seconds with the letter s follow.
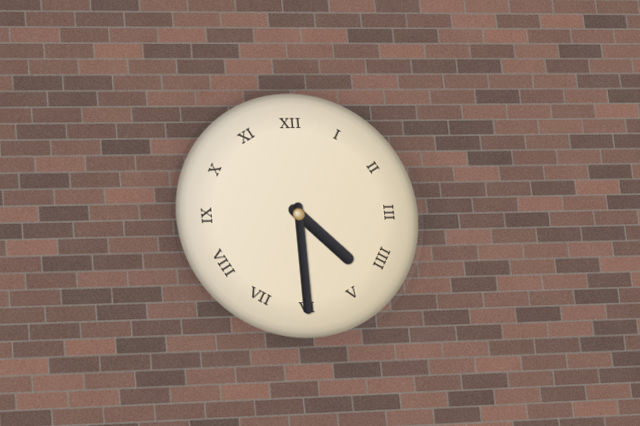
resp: 4h30
